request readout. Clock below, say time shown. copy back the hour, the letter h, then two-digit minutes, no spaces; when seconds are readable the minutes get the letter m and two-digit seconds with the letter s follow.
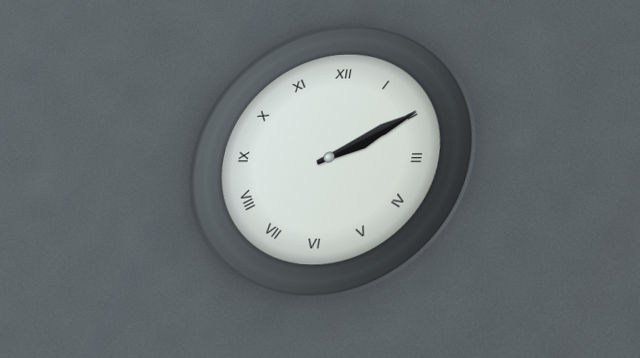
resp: 2h10
